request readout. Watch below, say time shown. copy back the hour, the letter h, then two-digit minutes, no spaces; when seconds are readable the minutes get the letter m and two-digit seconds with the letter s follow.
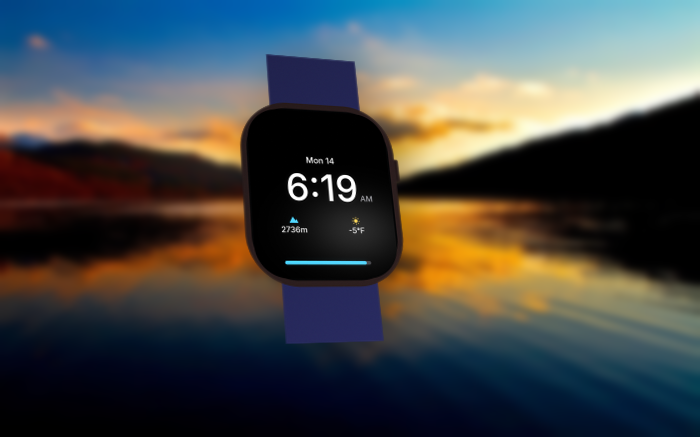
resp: 6h19
